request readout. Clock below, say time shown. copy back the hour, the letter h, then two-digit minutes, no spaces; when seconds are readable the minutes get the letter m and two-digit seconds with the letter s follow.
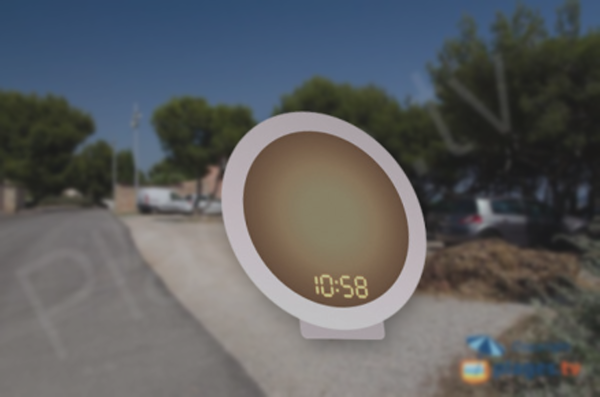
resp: 10h58
